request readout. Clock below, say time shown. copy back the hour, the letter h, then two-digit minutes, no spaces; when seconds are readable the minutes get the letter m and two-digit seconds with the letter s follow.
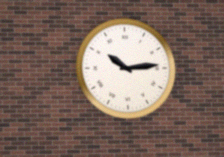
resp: 10h14
